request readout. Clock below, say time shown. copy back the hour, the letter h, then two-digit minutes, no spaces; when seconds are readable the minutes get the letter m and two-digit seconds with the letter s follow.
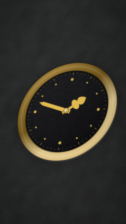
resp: 1h48
